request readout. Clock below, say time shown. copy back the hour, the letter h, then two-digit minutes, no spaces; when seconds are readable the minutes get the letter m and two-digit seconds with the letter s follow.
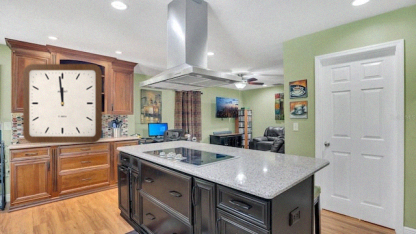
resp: 11h59
